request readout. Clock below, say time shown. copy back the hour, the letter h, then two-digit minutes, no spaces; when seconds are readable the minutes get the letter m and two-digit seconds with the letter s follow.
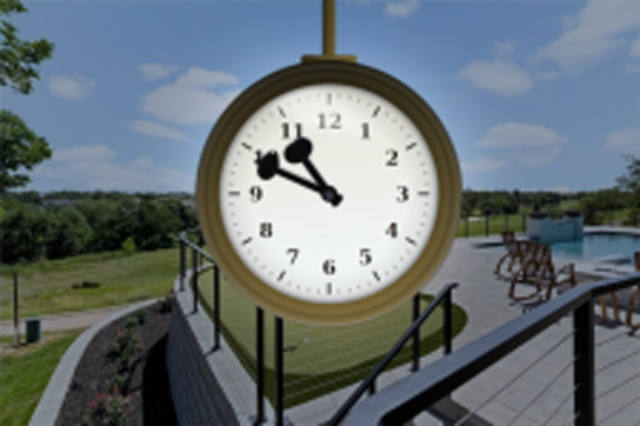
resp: 10h49
